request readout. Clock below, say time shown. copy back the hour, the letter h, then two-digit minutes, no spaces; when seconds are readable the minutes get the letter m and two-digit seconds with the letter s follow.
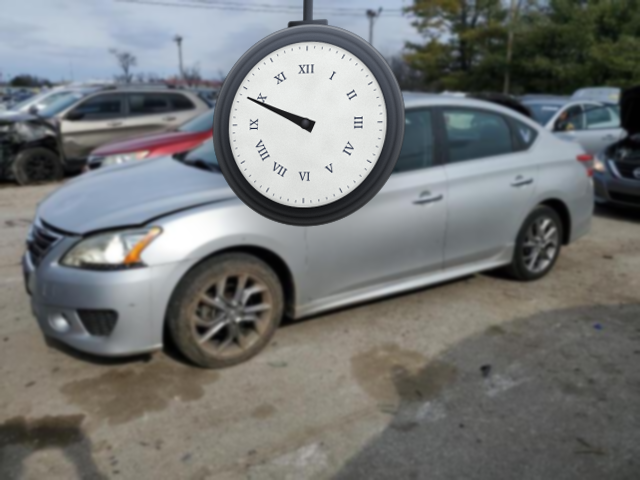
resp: 9h49
